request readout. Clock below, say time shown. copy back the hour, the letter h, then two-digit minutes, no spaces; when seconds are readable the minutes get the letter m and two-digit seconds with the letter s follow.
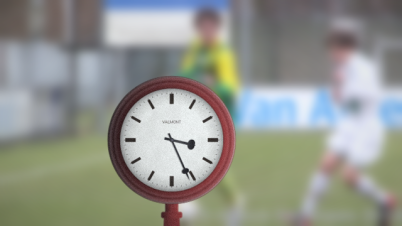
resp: 3h26
